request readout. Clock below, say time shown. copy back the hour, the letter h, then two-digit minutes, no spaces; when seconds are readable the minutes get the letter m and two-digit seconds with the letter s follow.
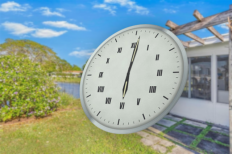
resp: 6h01
